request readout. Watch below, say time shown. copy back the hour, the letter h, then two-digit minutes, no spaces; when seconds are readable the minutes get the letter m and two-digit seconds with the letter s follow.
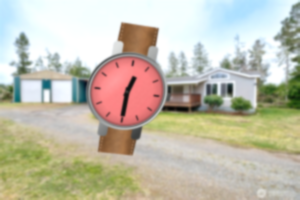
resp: 12h30
